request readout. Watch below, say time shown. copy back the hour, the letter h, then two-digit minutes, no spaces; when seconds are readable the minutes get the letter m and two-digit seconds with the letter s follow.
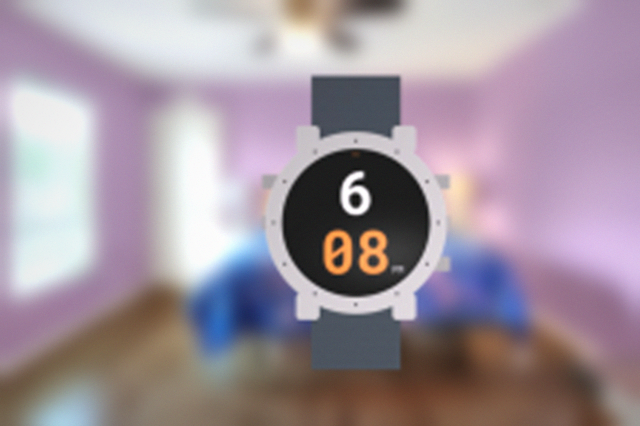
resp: 6h08
